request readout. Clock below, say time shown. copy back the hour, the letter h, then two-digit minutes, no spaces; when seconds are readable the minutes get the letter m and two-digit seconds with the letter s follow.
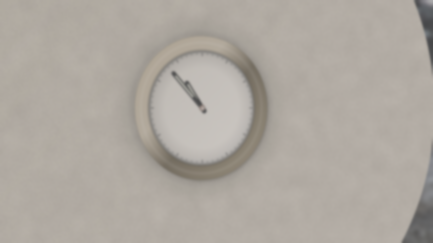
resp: 10h53
